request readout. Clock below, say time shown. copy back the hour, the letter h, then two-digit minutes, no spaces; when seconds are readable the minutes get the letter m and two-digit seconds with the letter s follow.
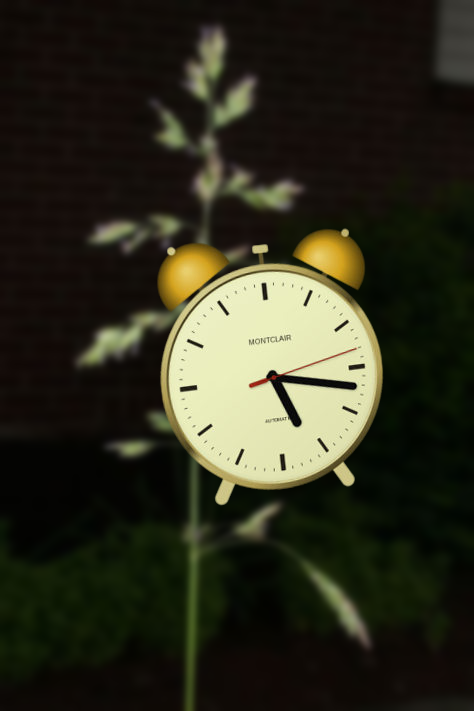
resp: 5h17m13s
